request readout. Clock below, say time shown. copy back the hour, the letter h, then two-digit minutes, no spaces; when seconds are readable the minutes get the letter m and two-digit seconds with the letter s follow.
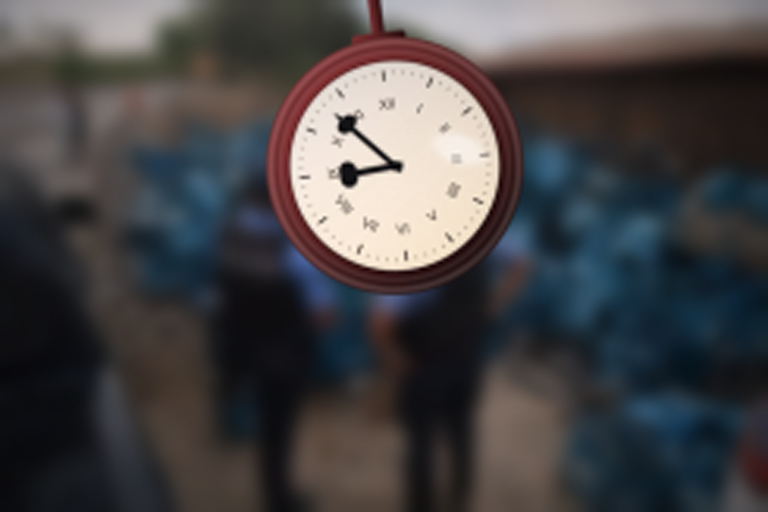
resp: 8h53
